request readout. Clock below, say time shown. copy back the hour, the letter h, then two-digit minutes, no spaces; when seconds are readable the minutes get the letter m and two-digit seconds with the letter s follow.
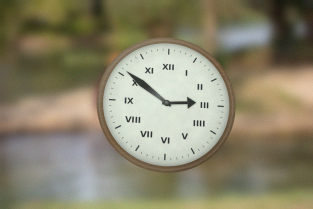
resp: 2h51
